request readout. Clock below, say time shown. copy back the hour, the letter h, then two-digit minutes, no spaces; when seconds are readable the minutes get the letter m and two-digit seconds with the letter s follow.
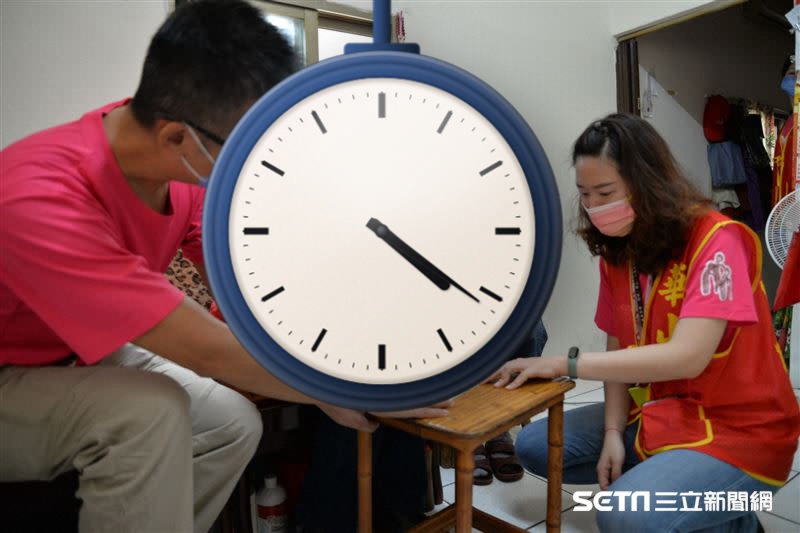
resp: 4h21
